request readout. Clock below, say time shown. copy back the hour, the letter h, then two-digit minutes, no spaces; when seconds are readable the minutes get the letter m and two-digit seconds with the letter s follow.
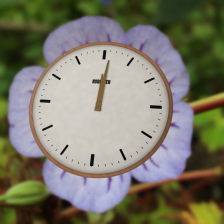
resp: 12h01
